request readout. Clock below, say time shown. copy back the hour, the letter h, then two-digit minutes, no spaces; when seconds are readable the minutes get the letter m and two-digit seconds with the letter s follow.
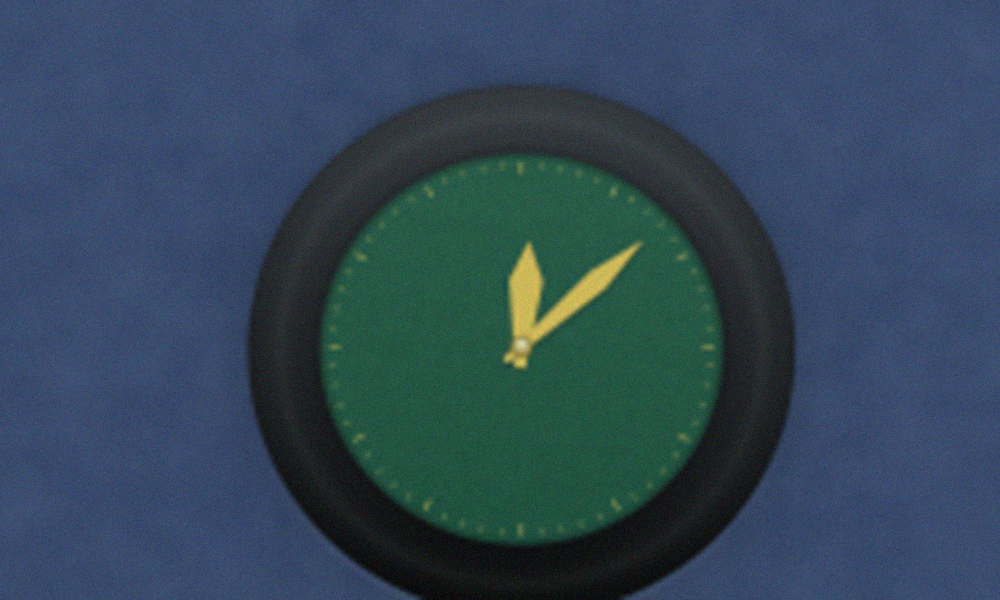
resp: 12h08
